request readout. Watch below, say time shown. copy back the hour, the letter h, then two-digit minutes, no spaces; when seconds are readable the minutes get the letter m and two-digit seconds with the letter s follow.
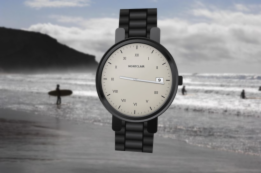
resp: 9h16
